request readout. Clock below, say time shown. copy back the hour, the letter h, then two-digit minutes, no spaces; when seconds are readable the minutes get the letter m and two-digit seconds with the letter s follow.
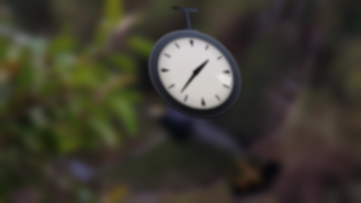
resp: 1h37
